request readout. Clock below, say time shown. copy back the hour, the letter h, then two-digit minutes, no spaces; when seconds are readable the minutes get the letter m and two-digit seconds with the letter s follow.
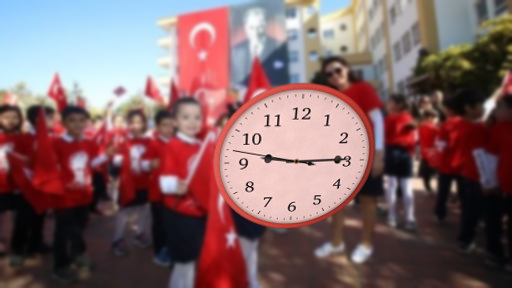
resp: 9h14m47s
